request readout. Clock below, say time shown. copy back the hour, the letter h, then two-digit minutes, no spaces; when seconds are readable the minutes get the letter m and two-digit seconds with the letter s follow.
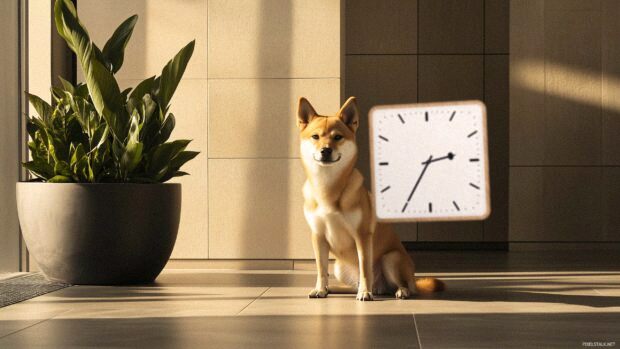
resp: 2h35
